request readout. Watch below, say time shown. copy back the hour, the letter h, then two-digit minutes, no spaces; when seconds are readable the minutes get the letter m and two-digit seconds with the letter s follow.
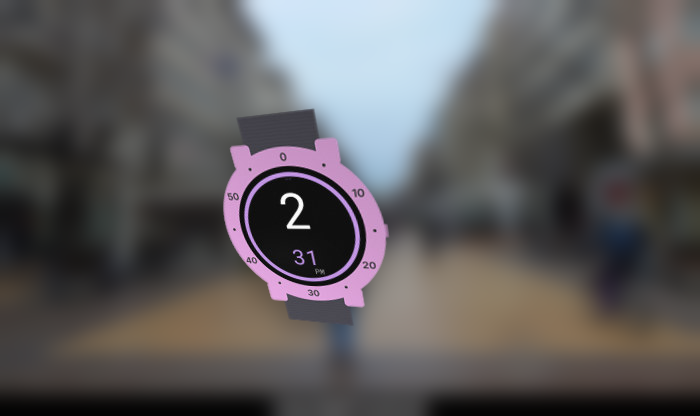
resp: 2h31
